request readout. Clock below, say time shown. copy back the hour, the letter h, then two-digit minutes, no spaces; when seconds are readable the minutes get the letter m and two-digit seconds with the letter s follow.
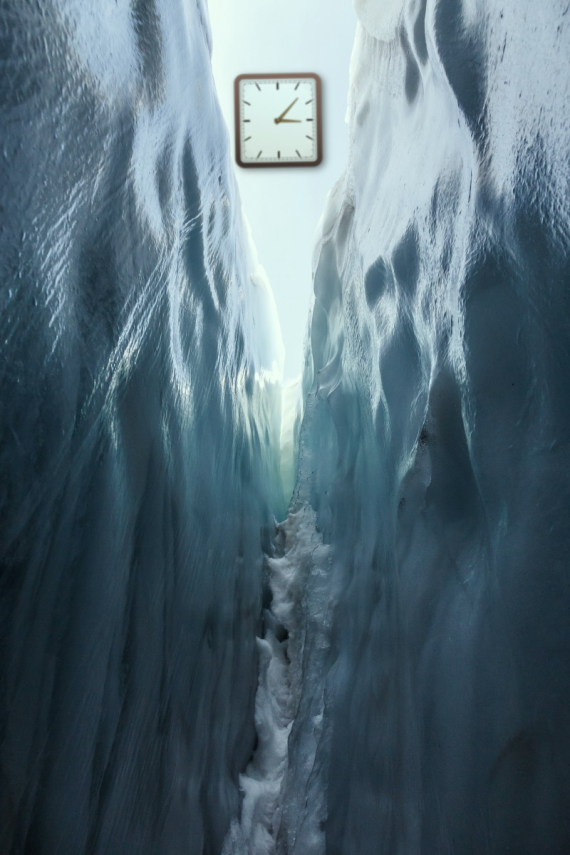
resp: 3h07
